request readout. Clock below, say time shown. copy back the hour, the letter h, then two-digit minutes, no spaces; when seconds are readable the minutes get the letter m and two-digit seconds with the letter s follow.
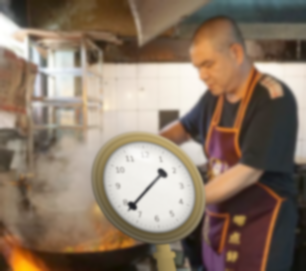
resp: 1h38
